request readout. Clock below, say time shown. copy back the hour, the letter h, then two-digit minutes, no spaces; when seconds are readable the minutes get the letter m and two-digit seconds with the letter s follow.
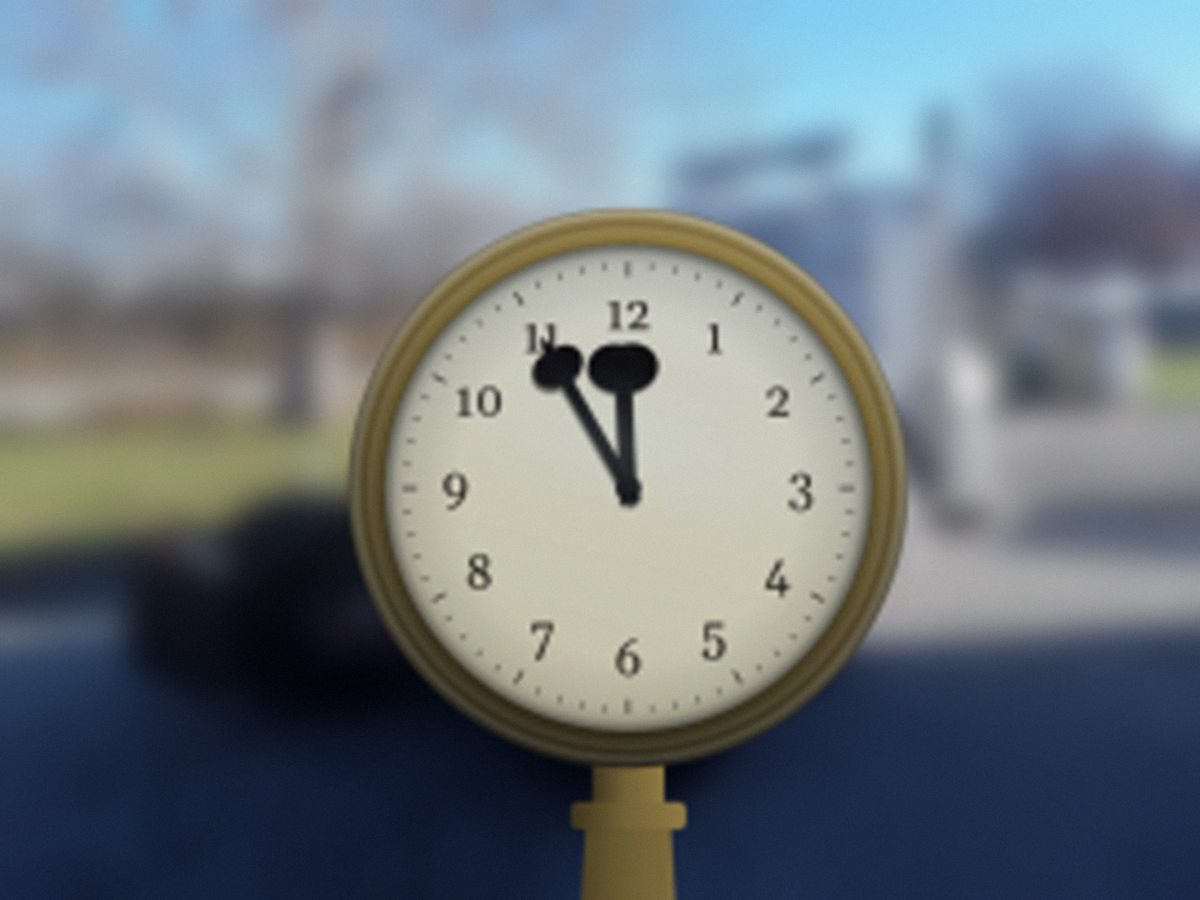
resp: 11h55
